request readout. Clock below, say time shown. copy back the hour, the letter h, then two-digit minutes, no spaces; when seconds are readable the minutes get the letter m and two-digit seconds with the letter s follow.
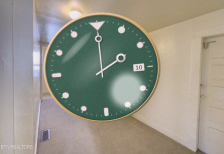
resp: 2h00
